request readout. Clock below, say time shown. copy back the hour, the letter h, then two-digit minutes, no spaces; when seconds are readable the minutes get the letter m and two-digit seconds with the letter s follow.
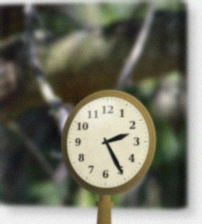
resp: 2h25
